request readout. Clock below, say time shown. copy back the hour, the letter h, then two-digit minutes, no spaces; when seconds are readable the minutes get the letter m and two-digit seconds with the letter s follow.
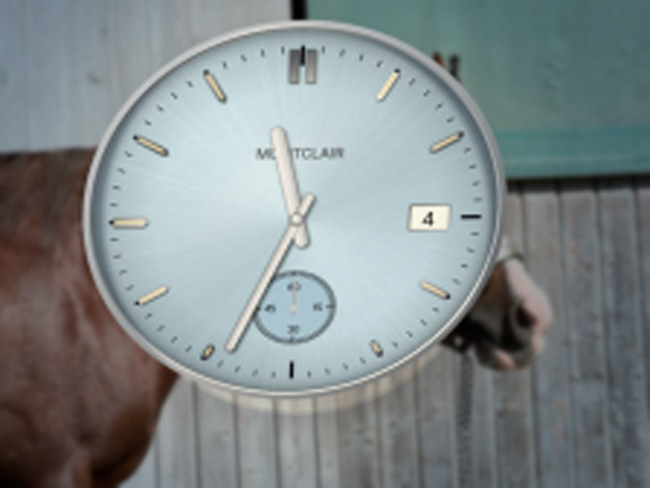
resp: 11h34
